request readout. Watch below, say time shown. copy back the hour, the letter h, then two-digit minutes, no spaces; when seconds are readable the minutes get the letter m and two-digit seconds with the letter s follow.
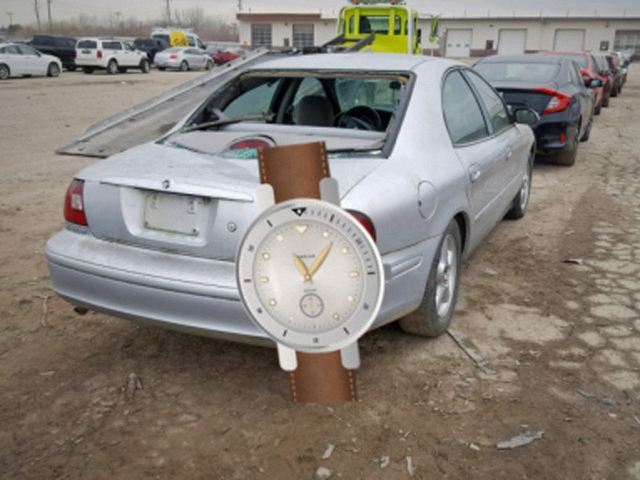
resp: 11h07
